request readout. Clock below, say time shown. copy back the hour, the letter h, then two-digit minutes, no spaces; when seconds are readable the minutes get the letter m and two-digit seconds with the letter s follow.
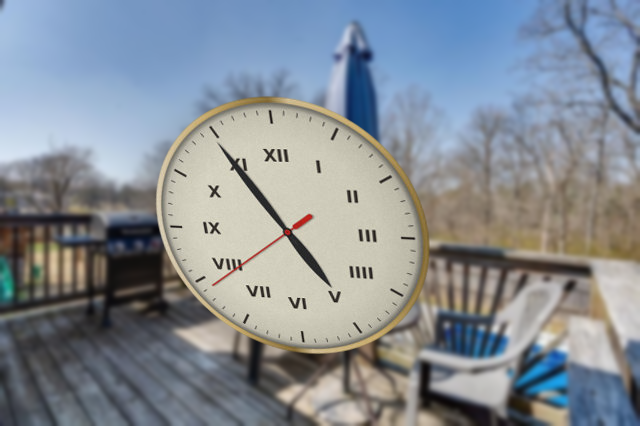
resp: 4h54m39s
